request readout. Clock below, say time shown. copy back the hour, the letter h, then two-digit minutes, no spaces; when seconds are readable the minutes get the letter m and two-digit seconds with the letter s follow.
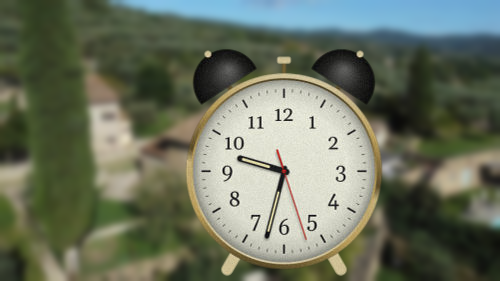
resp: 9h32m27s
